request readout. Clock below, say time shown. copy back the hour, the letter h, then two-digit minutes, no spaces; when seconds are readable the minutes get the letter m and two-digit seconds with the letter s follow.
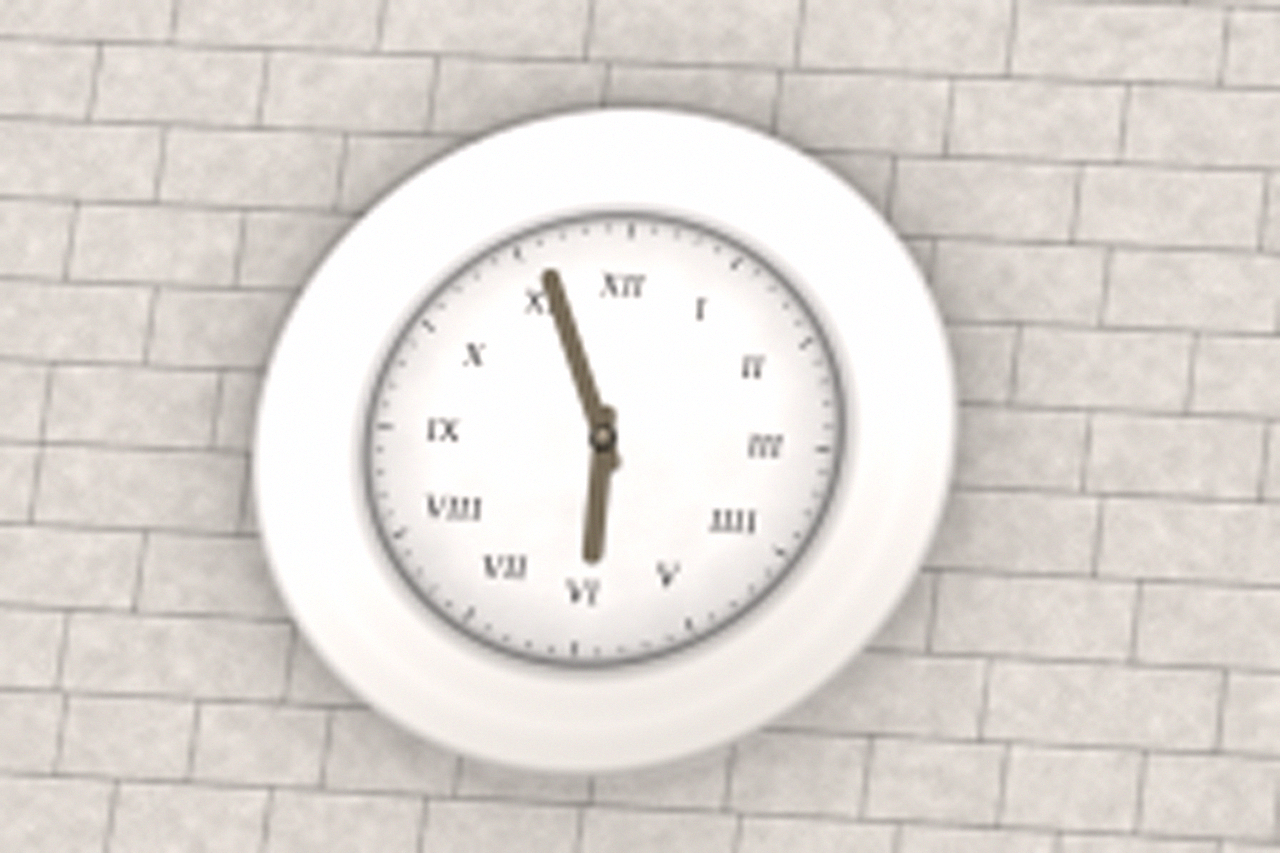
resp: 5h56
